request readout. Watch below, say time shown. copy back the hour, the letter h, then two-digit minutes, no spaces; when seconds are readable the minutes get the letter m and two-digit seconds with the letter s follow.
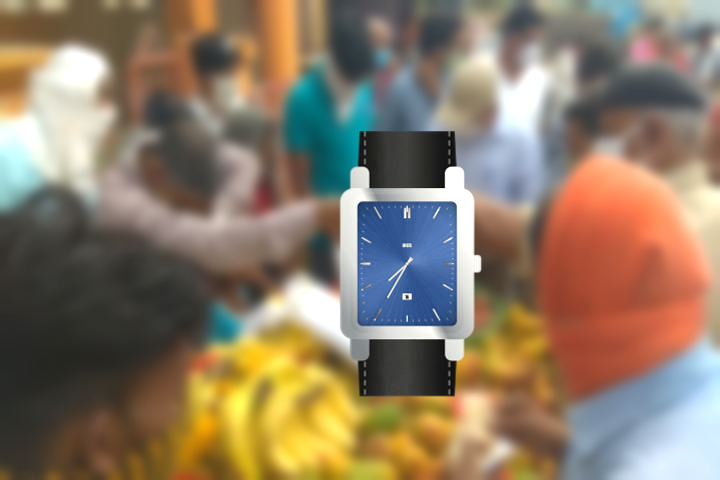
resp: 7h35
